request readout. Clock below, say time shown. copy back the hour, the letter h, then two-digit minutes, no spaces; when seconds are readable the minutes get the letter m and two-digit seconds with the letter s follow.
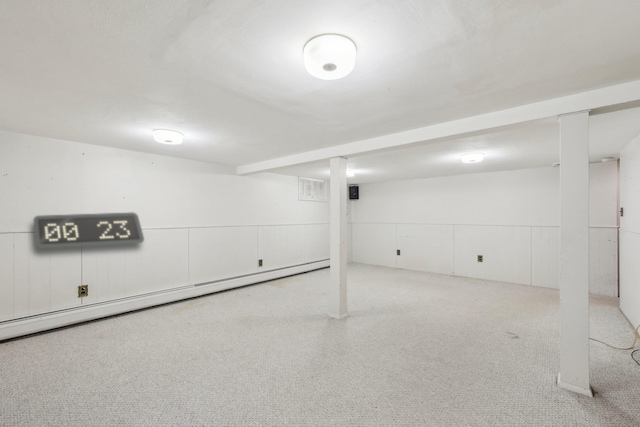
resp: 0h23
